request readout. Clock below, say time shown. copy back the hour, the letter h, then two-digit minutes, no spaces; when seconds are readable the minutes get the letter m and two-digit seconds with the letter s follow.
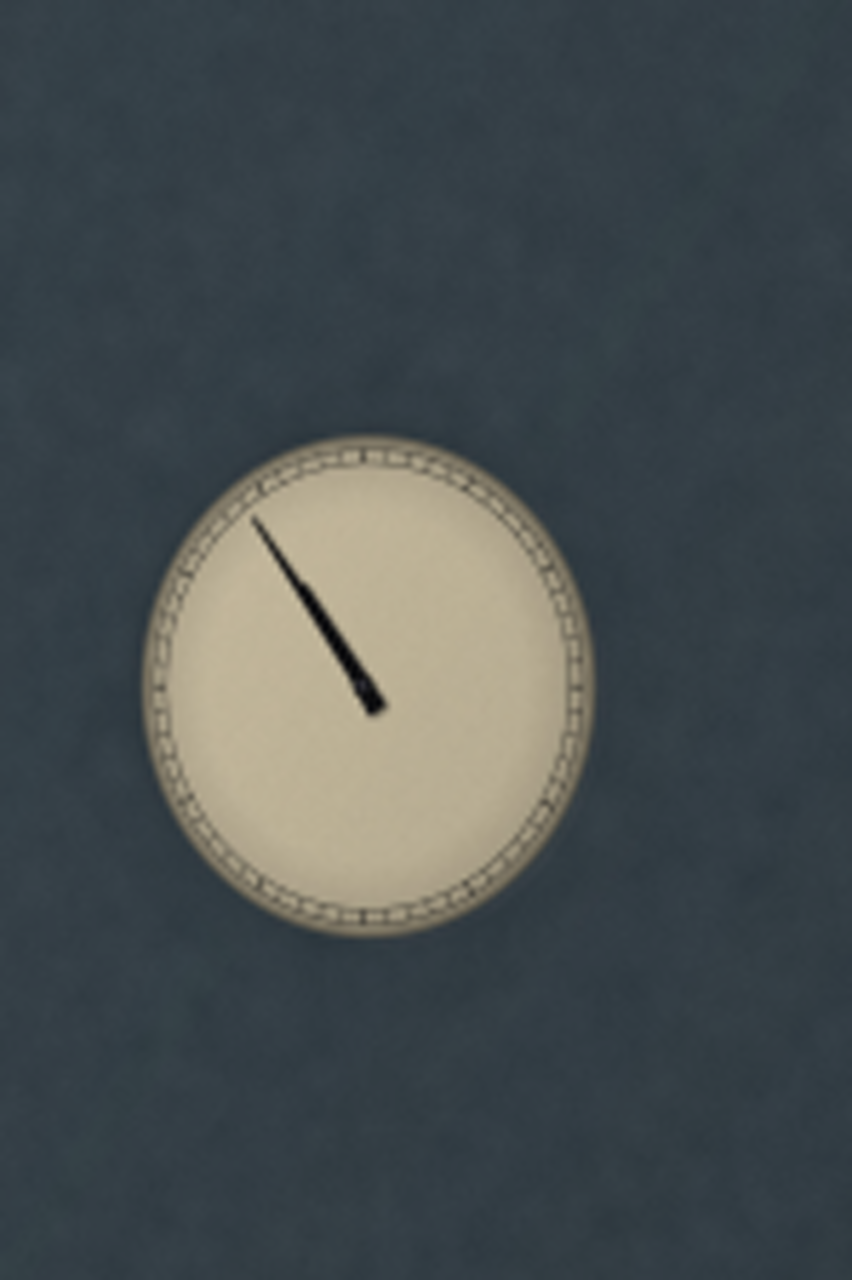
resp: 10h54
